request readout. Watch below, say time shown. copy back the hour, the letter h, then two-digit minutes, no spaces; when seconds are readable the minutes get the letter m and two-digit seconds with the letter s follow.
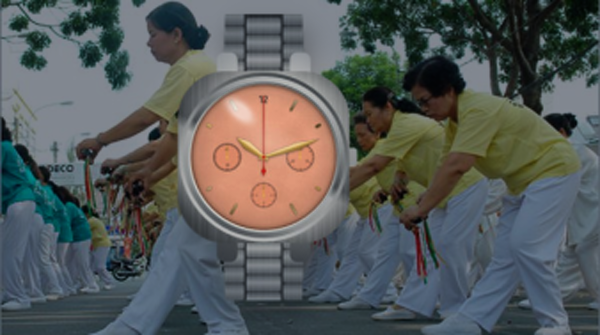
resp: 10h12
